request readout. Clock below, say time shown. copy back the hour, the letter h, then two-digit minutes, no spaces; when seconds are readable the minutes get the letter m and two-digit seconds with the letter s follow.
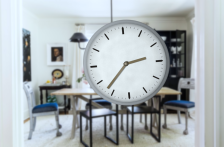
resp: 2h37
